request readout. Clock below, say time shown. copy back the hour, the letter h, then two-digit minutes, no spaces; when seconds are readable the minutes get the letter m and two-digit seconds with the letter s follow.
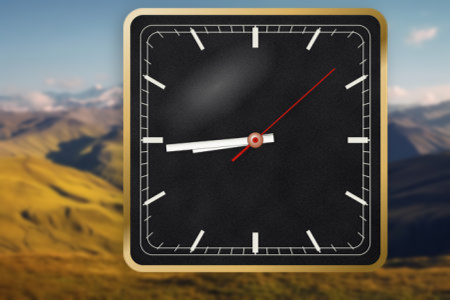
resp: 8h44m08s
